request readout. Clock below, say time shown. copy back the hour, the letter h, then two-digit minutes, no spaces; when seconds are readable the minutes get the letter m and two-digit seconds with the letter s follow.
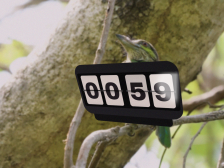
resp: 0h59
